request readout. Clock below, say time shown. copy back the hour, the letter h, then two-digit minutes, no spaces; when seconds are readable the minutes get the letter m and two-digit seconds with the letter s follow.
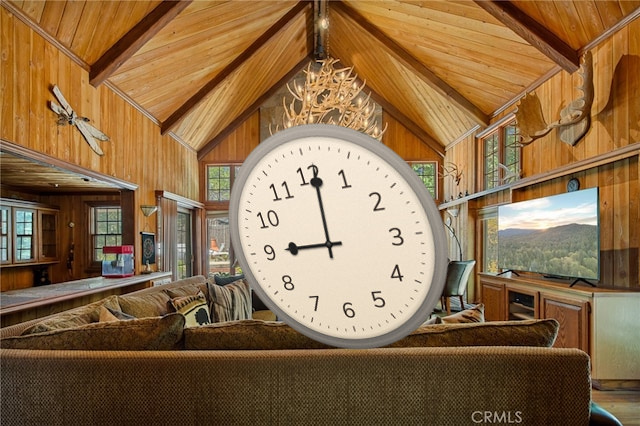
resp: 9h01
